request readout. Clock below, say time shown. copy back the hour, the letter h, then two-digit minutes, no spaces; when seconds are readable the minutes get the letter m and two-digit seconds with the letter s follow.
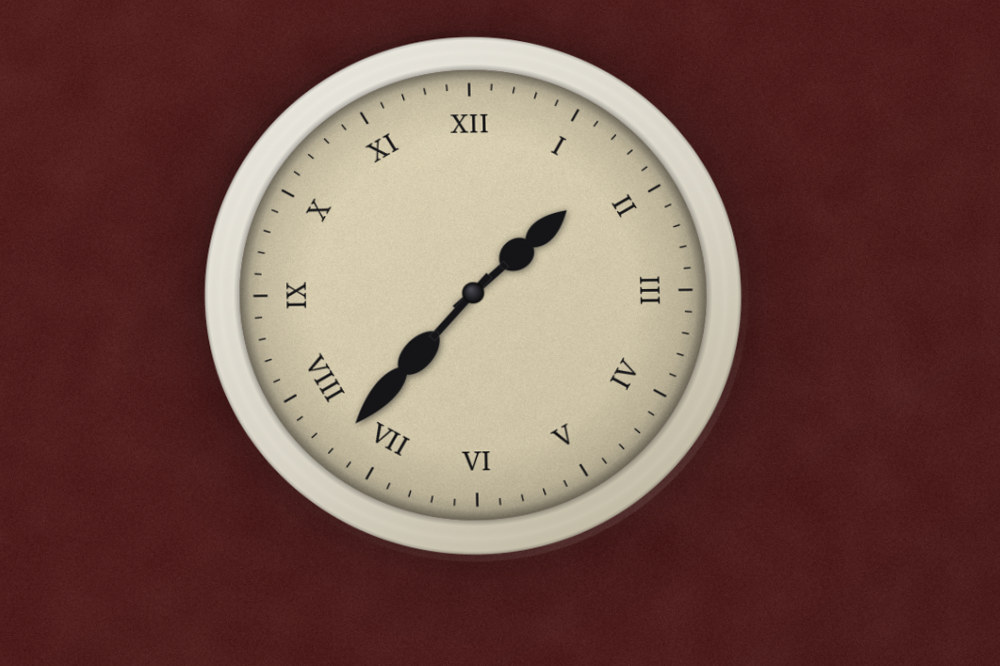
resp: 1h37
